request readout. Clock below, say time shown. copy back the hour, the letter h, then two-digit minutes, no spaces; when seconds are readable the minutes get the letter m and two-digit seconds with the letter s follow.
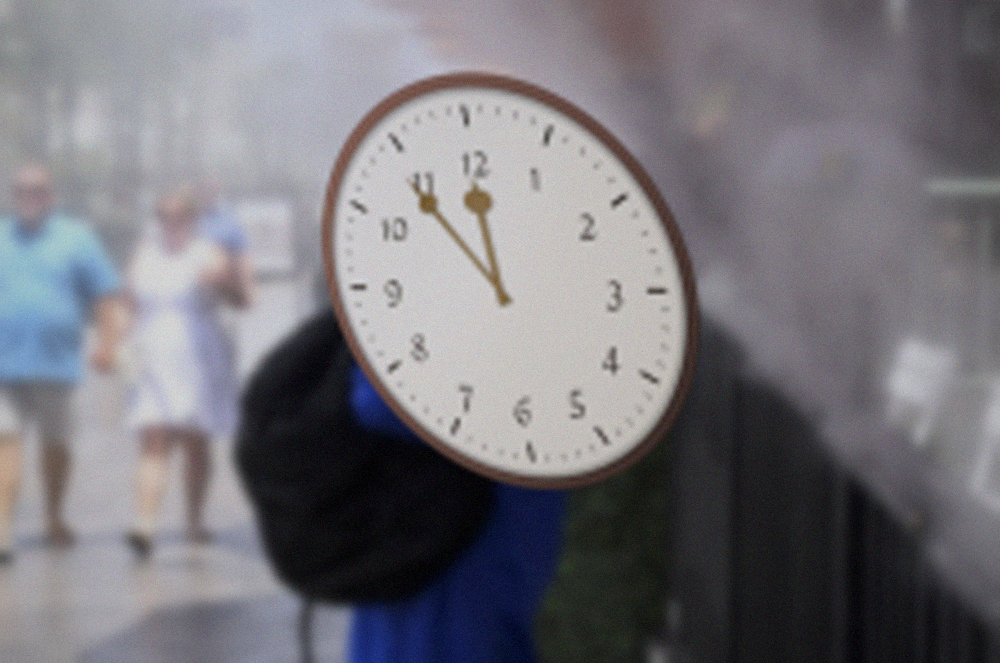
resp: 11h54
